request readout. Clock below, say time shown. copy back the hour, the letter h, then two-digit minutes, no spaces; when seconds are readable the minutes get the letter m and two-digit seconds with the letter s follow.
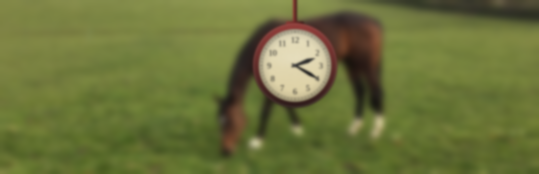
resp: 2h20
